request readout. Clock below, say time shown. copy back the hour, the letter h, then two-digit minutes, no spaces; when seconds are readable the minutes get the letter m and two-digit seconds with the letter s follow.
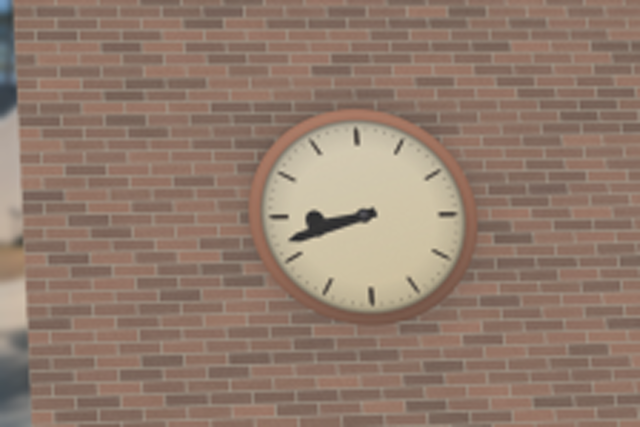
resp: 8h42
